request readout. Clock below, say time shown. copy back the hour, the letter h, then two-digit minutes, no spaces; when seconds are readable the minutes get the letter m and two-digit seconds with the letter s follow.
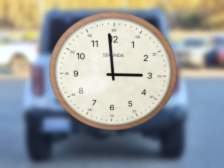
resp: 2h59
